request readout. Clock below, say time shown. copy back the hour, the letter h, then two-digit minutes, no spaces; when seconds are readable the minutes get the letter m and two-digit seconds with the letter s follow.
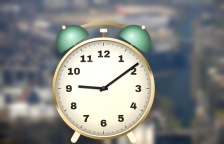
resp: 9h09
